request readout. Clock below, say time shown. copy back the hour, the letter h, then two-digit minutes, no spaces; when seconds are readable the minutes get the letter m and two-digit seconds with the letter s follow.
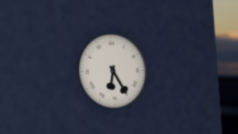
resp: 6h25
